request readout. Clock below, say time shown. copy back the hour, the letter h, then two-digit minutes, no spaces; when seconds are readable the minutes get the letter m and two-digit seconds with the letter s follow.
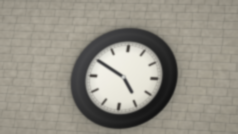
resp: 4h50
